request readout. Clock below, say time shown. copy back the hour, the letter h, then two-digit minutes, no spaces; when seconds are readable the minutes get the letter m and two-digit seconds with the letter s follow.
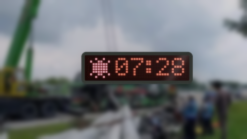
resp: 7h28
